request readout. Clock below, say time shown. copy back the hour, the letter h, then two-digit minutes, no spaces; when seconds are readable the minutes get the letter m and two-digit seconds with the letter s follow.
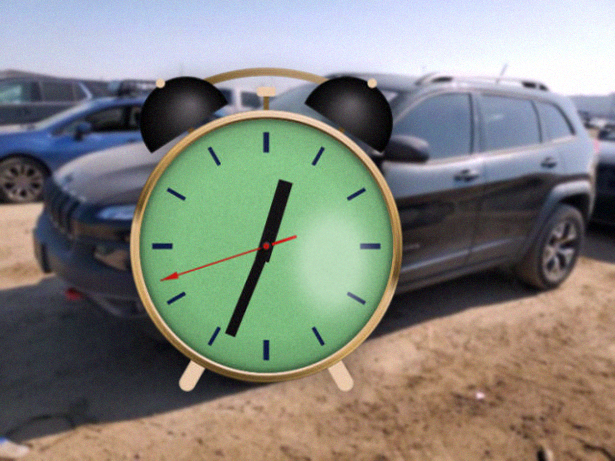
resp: 12h33m42s
